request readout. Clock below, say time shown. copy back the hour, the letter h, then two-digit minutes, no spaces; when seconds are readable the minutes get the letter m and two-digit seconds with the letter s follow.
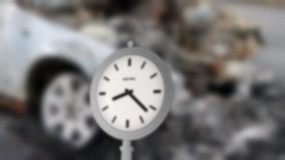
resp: 8h22
